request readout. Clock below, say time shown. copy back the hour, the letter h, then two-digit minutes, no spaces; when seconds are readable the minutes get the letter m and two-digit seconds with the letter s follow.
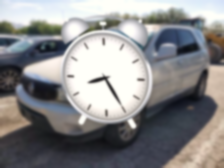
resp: 8h25
